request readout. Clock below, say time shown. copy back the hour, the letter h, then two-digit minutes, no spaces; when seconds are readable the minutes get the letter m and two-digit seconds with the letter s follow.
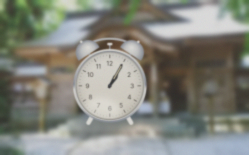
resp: 1h05
